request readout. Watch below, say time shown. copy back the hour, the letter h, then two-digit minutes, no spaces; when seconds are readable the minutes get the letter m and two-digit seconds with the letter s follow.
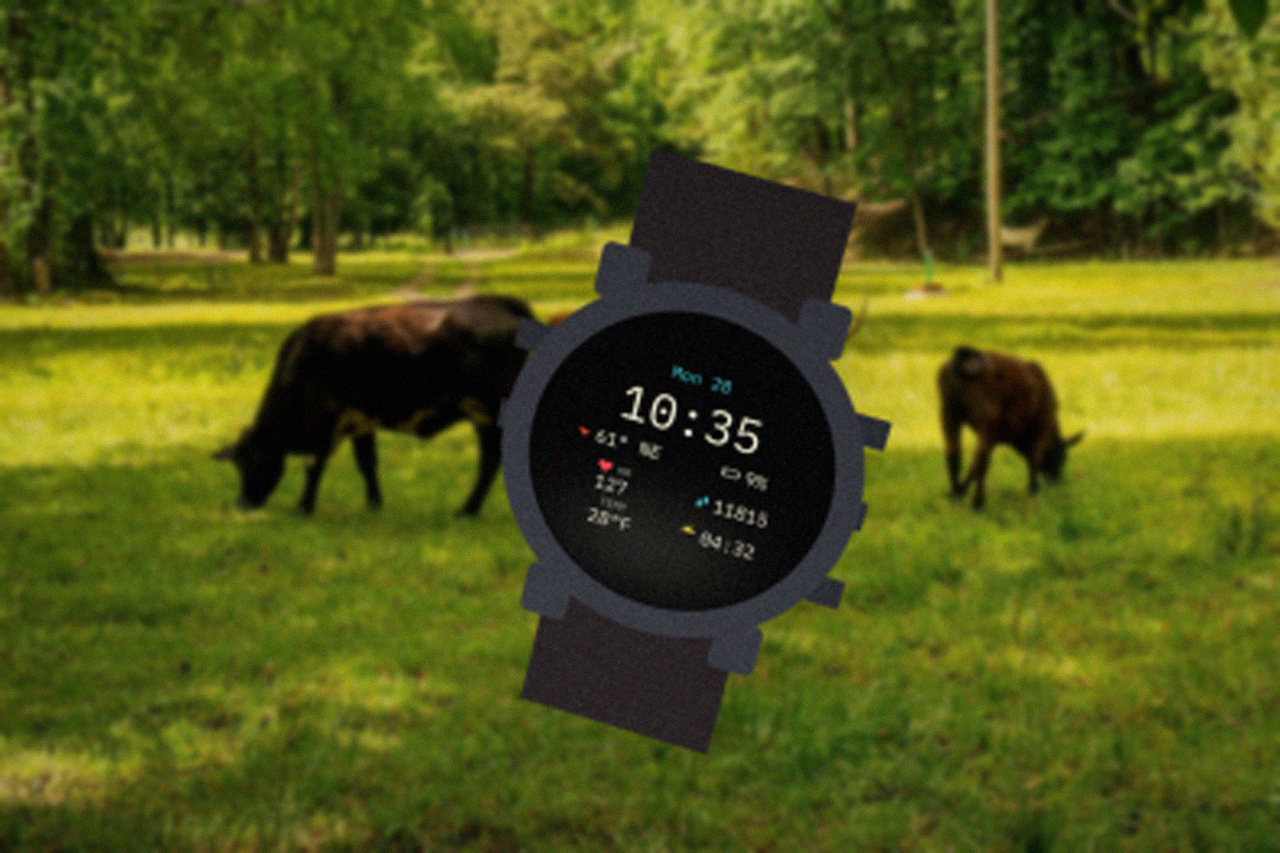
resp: 10h35
